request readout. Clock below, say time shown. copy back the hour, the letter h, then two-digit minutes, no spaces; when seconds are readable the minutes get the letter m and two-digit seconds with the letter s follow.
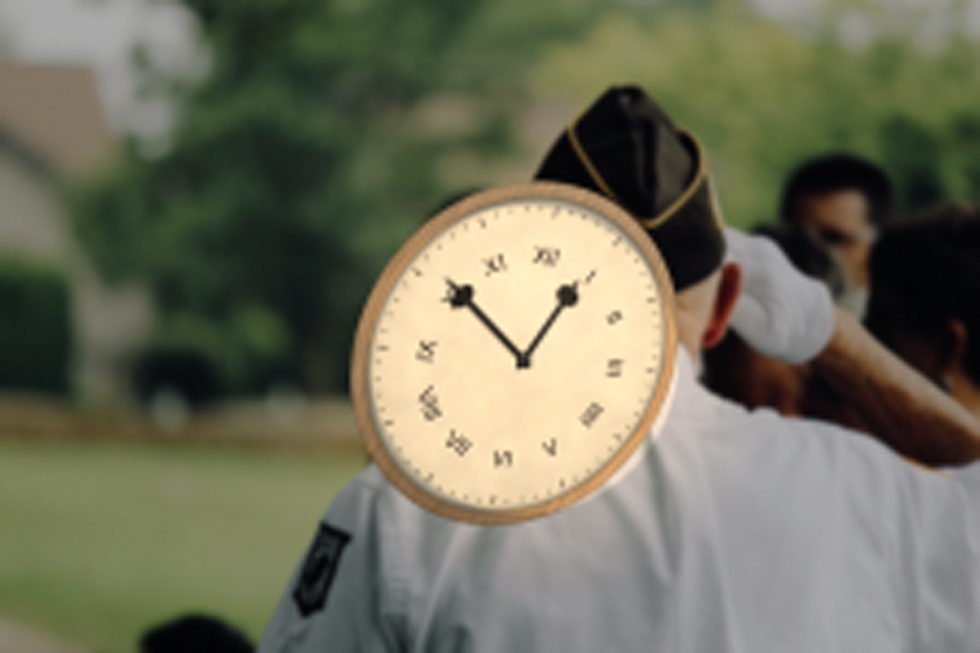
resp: 12h51
